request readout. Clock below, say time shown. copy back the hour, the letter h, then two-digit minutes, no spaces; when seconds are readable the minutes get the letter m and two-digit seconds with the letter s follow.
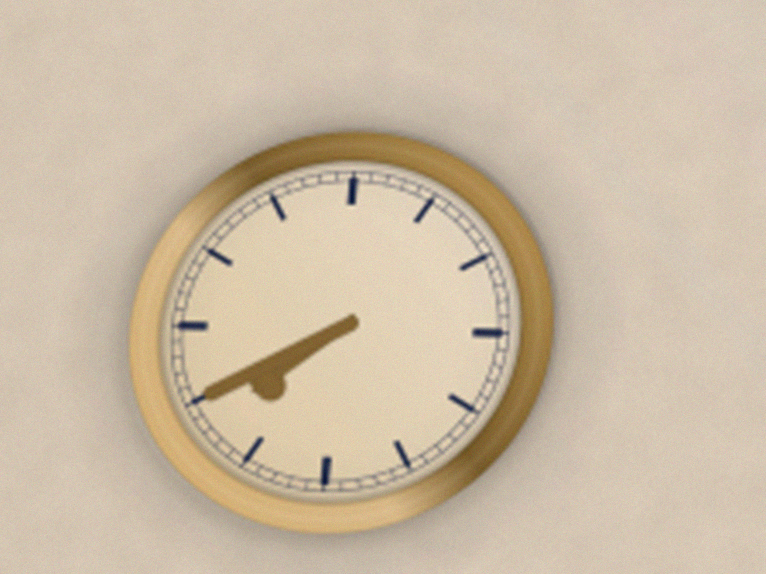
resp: 7h40
